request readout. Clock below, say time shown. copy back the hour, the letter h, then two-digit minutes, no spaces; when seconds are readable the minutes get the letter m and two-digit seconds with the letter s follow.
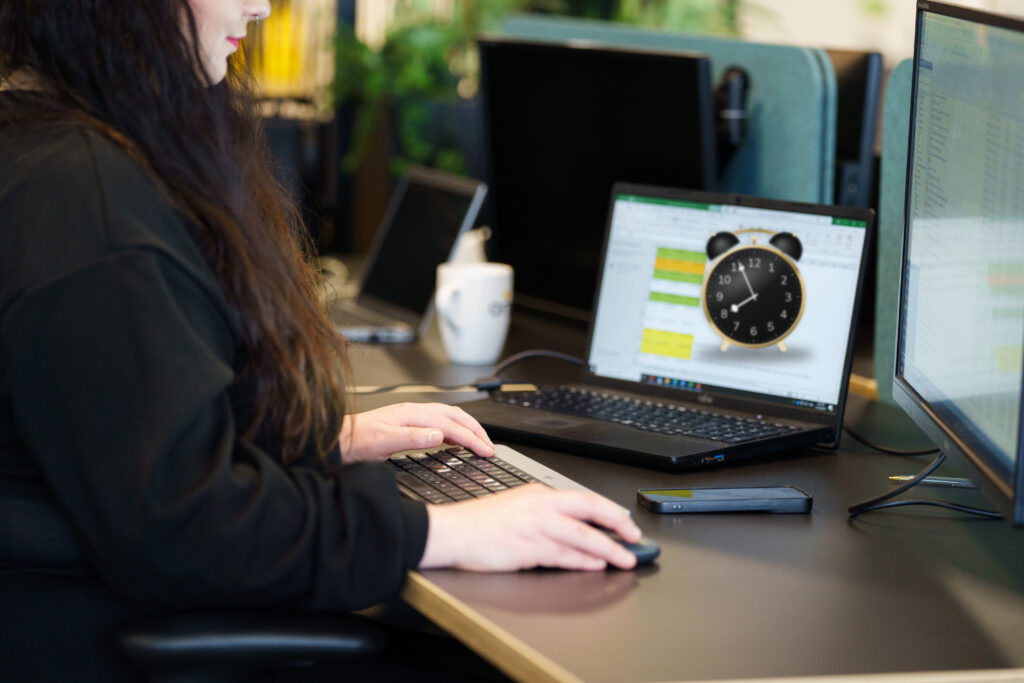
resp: 7h56
